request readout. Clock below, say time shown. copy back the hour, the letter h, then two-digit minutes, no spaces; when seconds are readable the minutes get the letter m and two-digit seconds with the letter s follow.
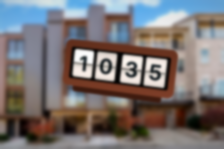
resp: 10h35
